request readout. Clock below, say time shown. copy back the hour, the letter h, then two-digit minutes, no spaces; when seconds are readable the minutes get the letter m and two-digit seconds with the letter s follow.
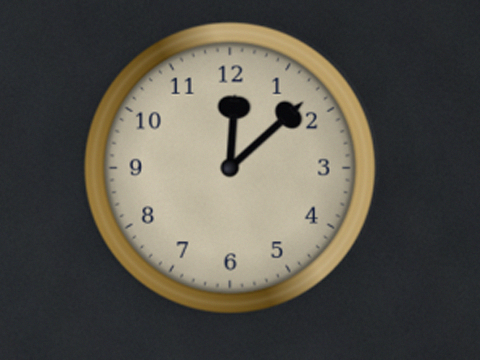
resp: 12h08
